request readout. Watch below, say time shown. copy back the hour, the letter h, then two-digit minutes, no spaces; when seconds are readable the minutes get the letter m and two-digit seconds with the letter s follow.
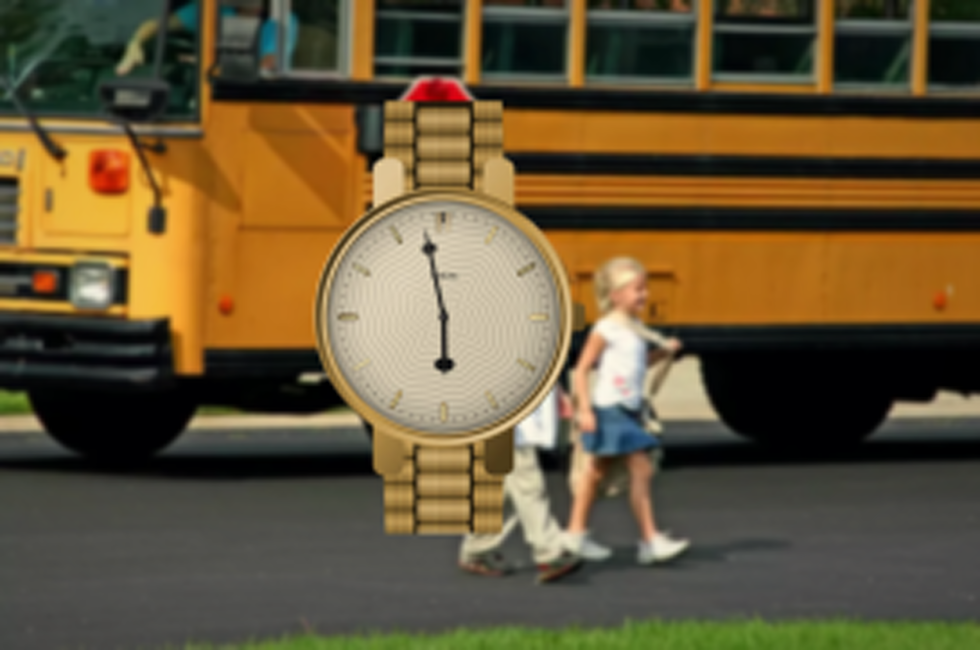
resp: 5h58
